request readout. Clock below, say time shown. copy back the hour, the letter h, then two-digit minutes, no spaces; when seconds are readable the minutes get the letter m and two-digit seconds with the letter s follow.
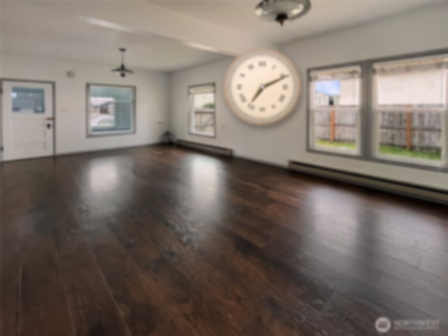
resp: 7h11
